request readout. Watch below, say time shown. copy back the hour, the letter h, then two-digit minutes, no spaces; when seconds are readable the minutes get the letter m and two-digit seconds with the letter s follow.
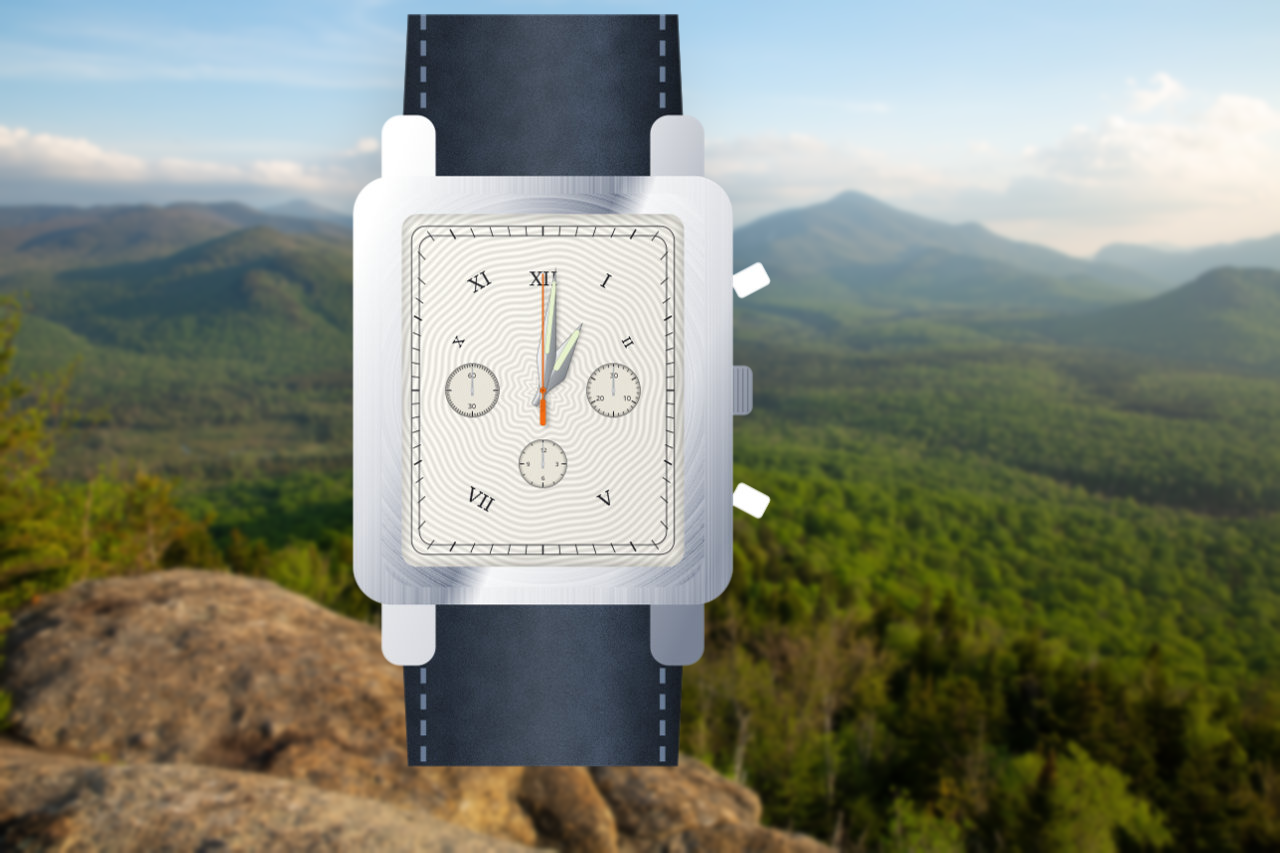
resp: 1h01
